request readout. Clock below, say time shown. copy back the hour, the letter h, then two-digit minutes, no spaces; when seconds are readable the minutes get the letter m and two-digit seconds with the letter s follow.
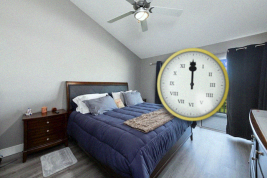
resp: 12h00
